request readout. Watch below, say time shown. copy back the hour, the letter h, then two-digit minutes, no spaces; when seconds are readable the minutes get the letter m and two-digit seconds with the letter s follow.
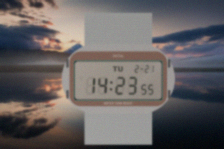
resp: 14h23m55s
